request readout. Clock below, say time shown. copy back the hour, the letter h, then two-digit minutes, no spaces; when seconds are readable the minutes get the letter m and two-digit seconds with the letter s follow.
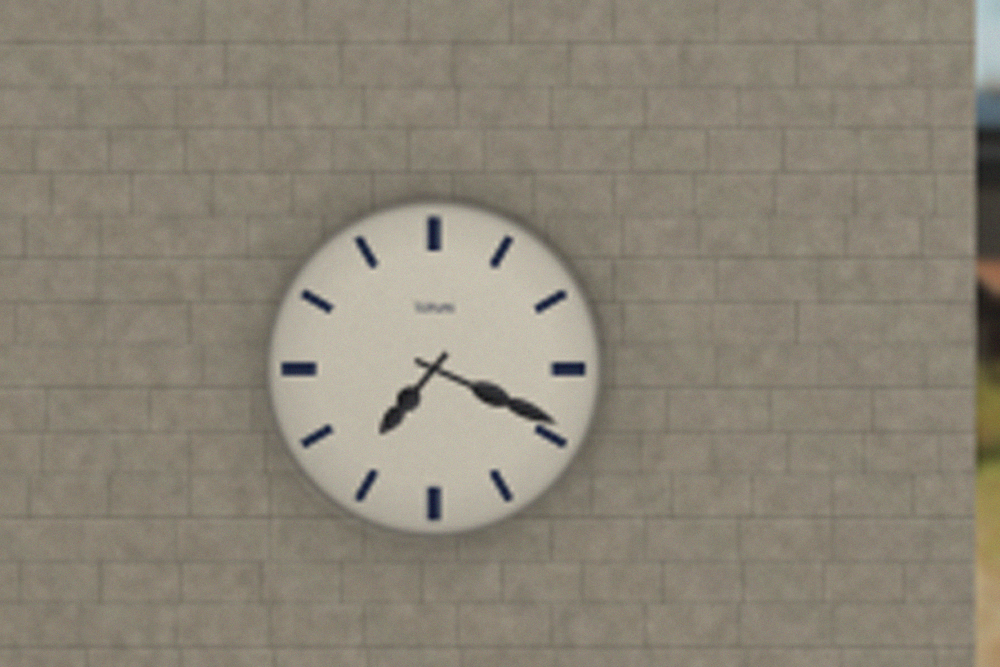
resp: 7h19
